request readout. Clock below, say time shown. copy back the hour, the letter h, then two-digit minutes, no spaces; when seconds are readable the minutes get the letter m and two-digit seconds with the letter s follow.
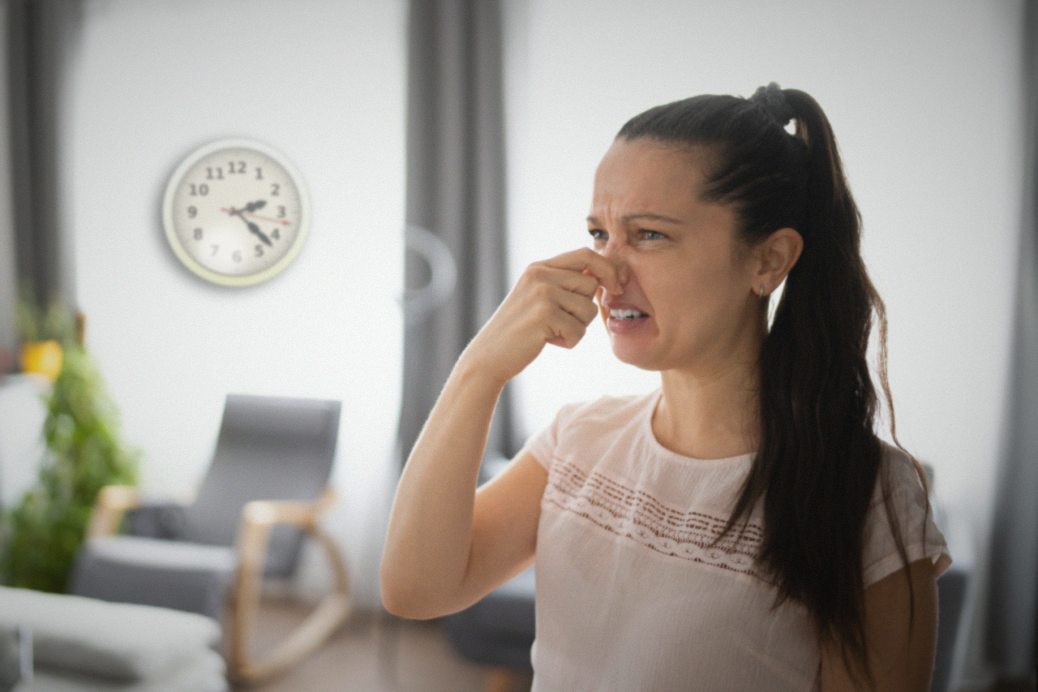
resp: 2h22m17s
